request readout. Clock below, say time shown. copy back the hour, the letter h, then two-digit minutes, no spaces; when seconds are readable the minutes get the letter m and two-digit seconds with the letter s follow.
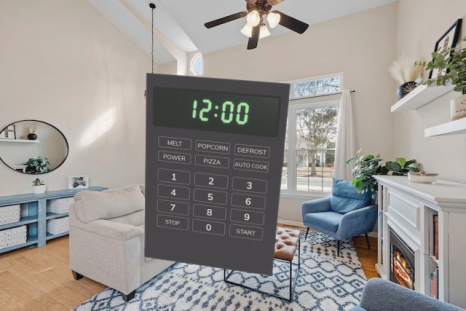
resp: 12h00
